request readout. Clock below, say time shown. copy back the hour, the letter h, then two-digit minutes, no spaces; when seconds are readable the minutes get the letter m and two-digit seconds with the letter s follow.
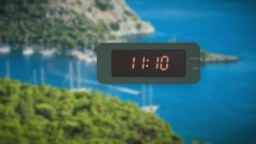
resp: 11h10
